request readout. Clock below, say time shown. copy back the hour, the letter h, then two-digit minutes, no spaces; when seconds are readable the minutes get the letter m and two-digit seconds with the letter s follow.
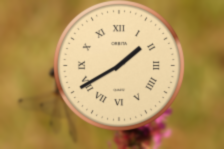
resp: 1h40
